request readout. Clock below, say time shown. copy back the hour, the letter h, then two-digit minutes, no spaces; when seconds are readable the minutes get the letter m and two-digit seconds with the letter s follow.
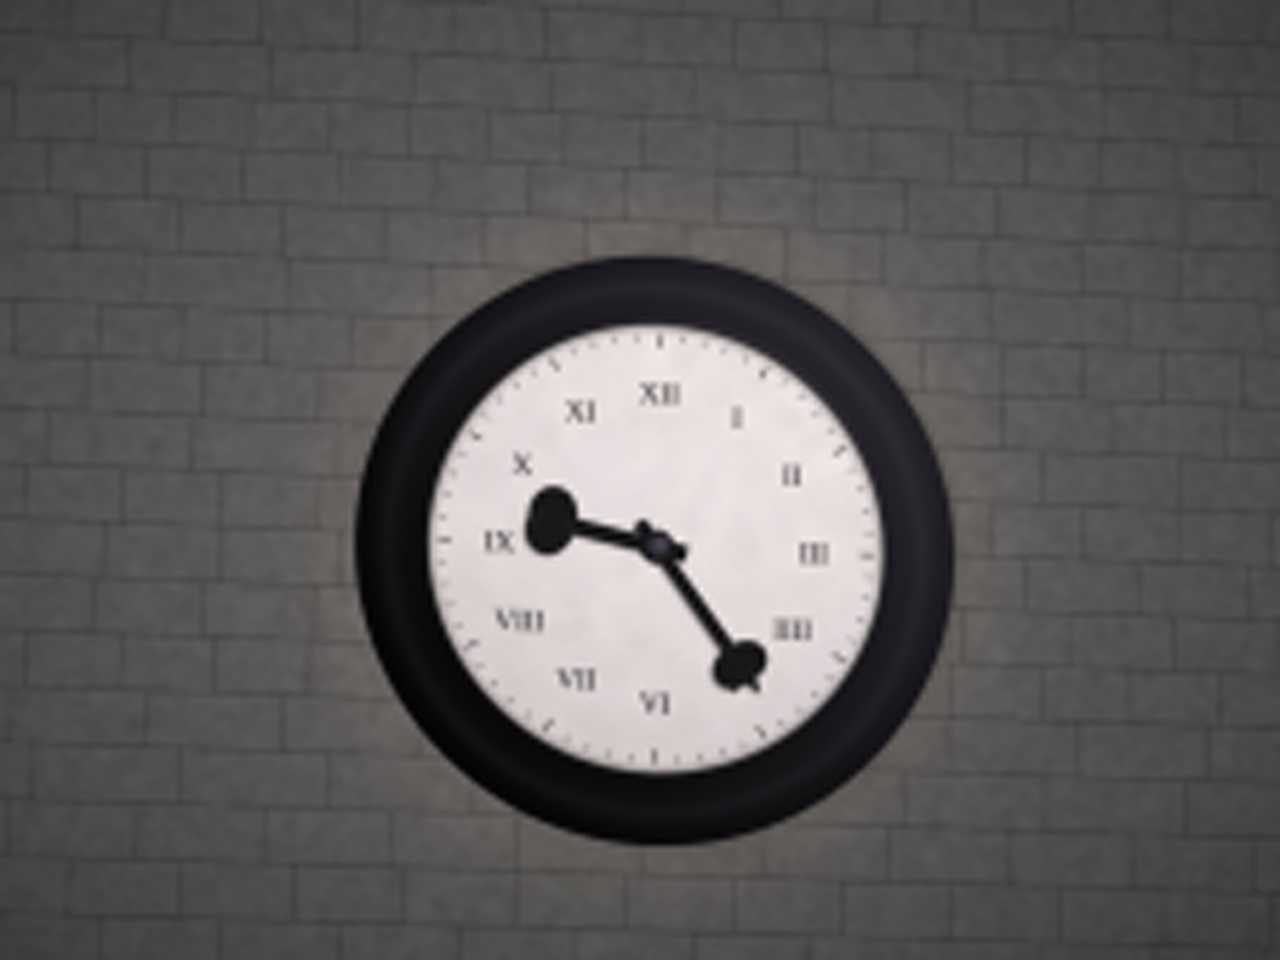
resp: 9h24
